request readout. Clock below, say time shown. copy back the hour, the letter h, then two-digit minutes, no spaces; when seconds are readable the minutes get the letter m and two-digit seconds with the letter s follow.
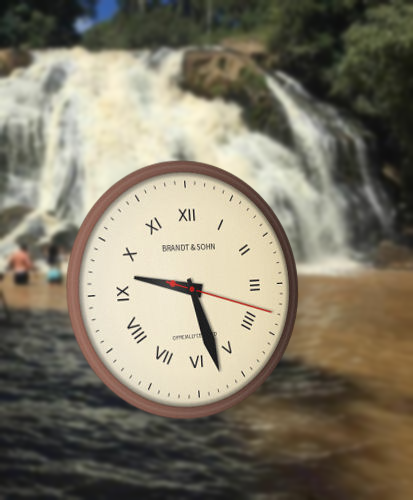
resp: 9h27m18s
